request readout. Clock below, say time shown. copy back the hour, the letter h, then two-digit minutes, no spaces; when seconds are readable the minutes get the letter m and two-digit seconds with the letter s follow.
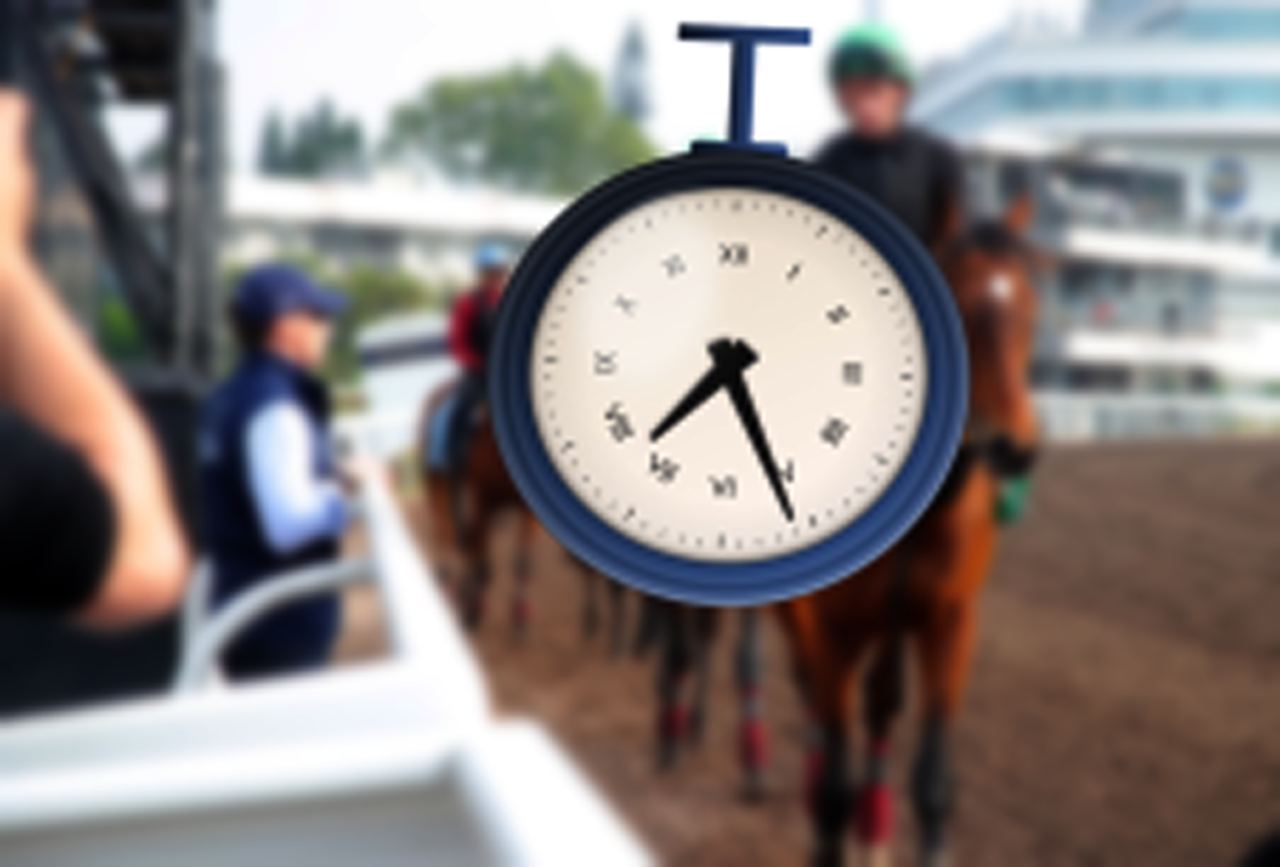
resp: 7h26
